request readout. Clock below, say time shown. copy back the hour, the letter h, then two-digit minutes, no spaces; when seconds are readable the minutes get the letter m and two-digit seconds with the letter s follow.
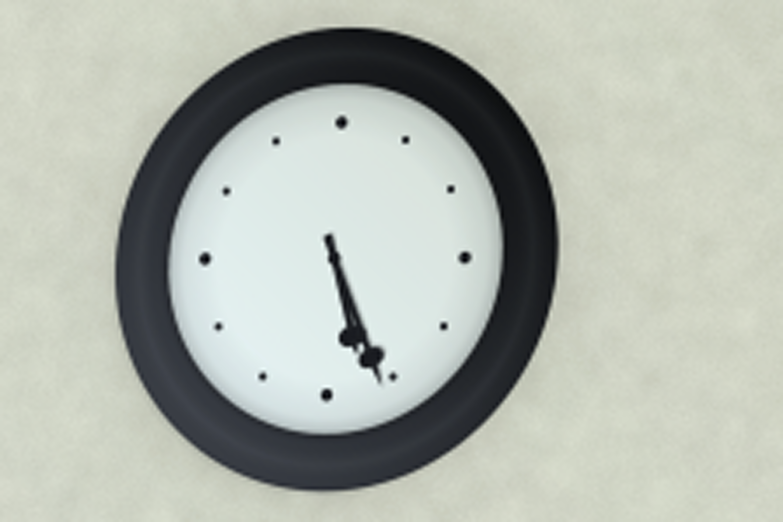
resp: 5h26
